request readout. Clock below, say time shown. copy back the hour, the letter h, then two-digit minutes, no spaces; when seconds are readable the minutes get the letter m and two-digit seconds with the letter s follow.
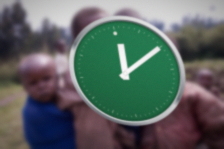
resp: 12h10
